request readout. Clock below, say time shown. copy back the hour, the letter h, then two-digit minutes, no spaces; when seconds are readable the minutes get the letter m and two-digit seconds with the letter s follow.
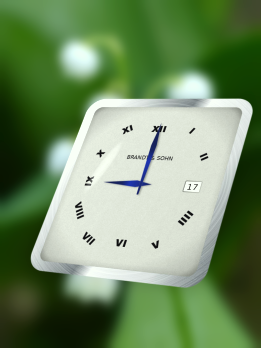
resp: 9h00
